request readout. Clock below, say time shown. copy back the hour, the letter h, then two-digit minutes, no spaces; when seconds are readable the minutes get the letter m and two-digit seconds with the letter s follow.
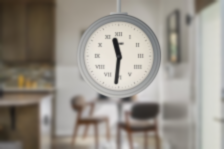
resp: 11h31
